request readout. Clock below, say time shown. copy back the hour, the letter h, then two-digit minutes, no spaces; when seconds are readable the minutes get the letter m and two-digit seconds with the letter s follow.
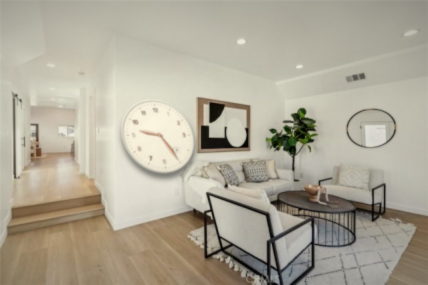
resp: 9h25
